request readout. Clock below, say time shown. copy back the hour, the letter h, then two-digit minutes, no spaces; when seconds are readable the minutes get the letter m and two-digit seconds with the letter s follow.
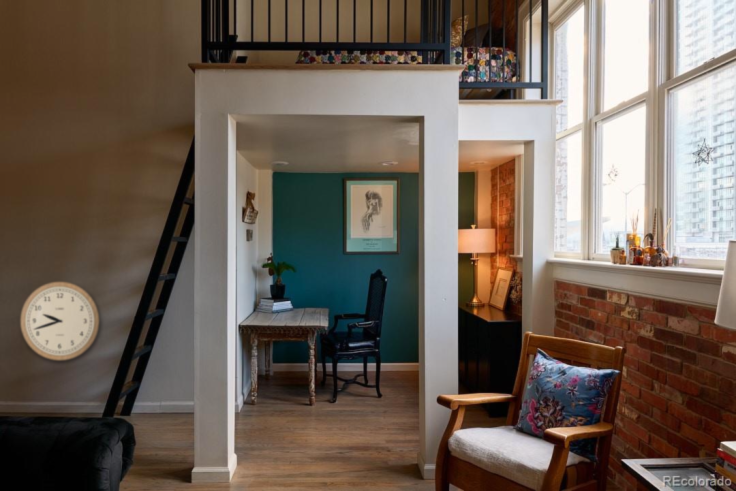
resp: 9h42
